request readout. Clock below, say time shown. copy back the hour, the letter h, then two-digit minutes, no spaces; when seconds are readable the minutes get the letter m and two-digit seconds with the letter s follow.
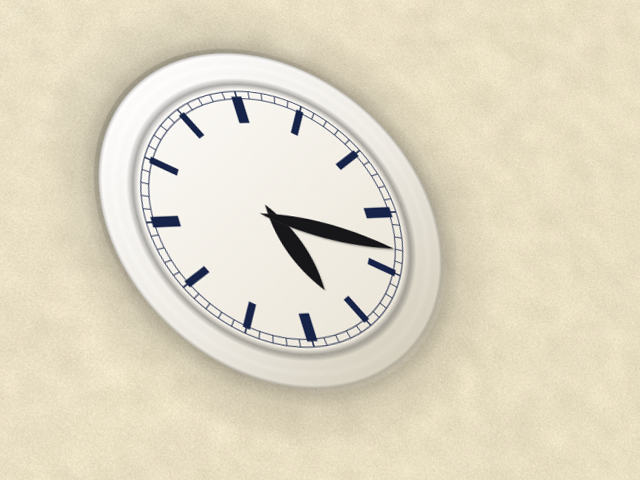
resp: 5h18
